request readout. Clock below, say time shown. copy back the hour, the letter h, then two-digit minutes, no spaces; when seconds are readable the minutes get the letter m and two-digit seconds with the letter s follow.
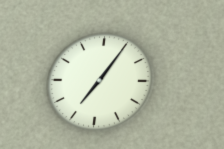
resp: 7h05
